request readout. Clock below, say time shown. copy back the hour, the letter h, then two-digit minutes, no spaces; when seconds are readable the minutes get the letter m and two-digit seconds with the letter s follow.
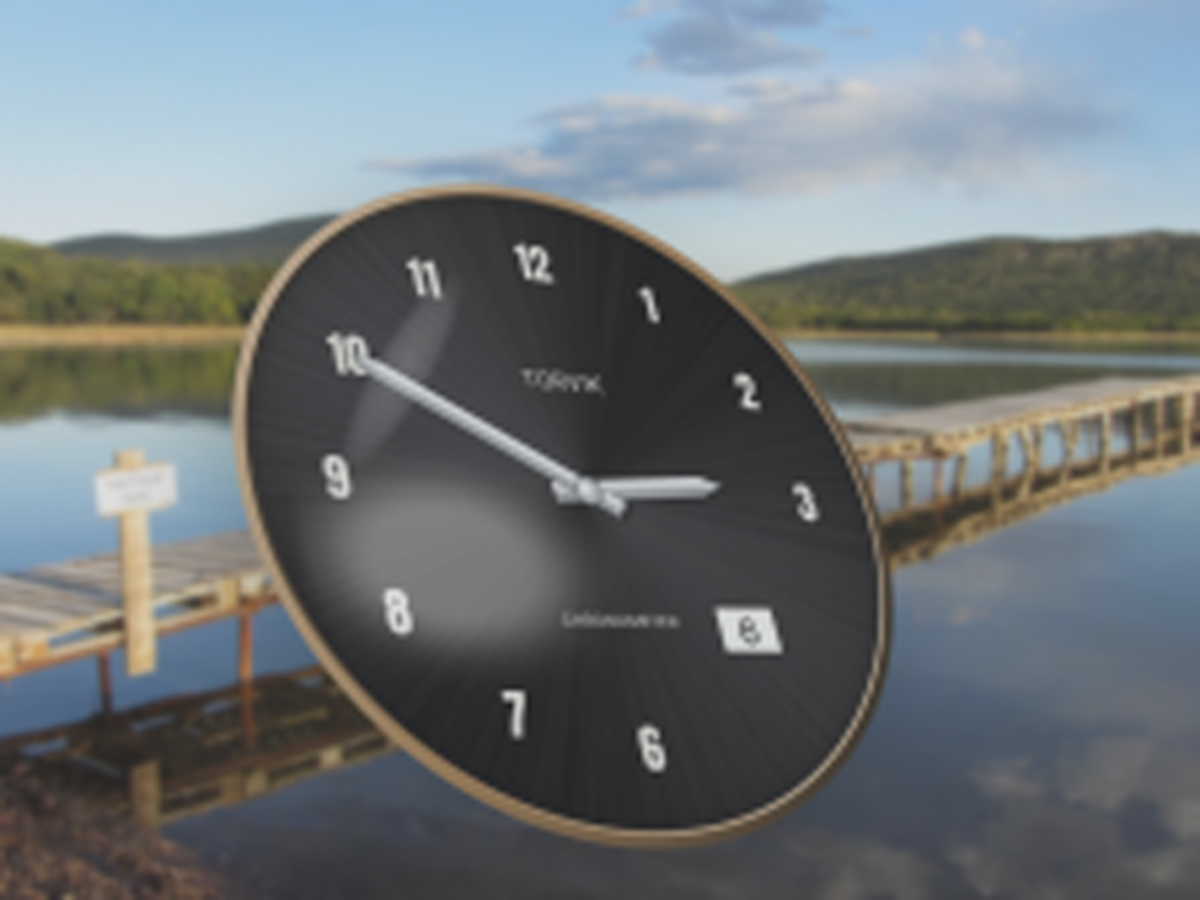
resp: 2h50
